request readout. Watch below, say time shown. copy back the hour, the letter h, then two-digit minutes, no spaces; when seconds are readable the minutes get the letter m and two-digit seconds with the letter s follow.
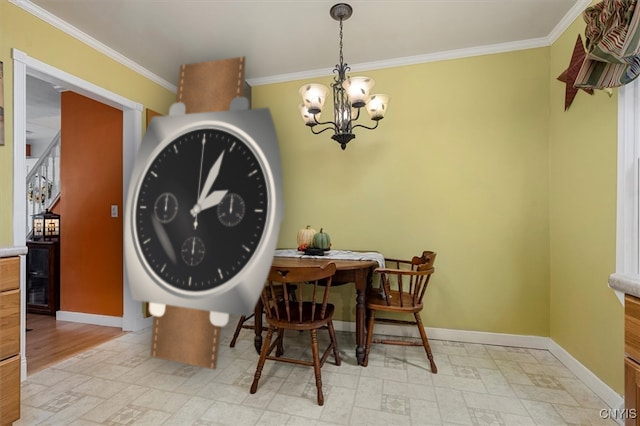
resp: 2h04
